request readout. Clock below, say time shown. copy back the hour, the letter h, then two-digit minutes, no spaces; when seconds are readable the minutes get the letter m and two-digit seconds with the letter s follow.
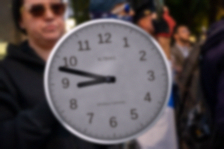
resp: 8h48
